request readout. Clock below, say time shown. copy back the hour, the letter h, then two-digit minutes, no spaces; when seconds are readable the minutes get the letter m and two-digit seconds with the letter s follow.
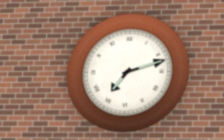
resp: 7h12
